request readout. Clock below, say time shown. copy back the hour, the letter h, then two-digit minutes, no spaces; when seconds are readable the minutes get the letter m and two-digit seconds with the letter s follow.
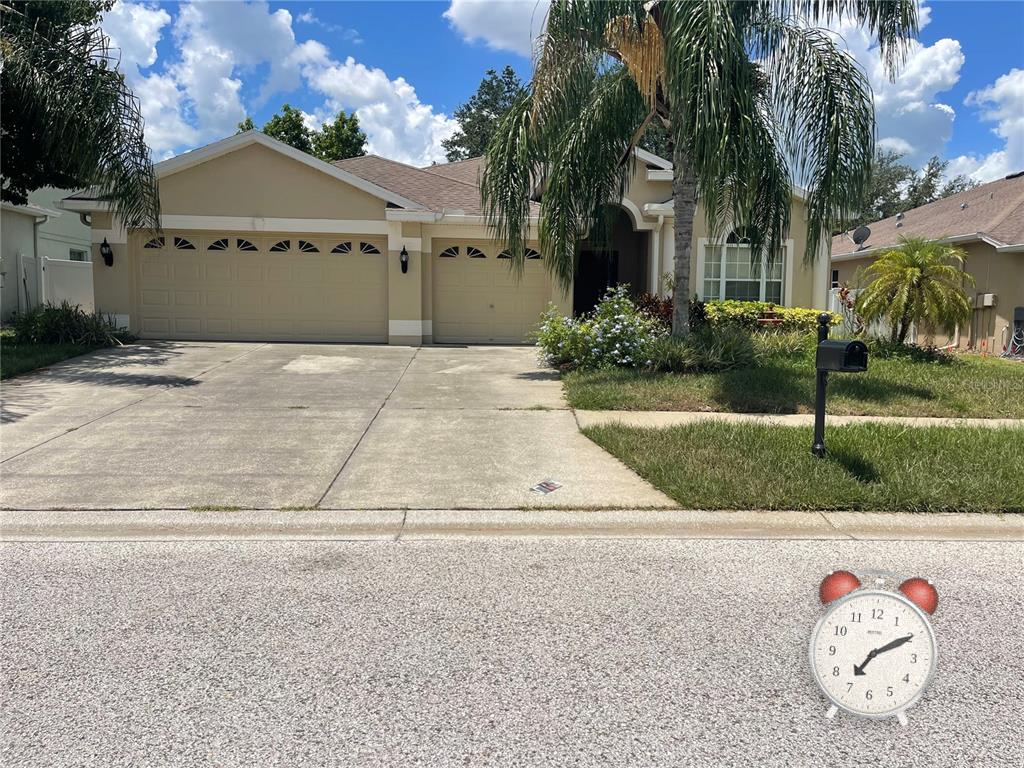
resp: 7h10
